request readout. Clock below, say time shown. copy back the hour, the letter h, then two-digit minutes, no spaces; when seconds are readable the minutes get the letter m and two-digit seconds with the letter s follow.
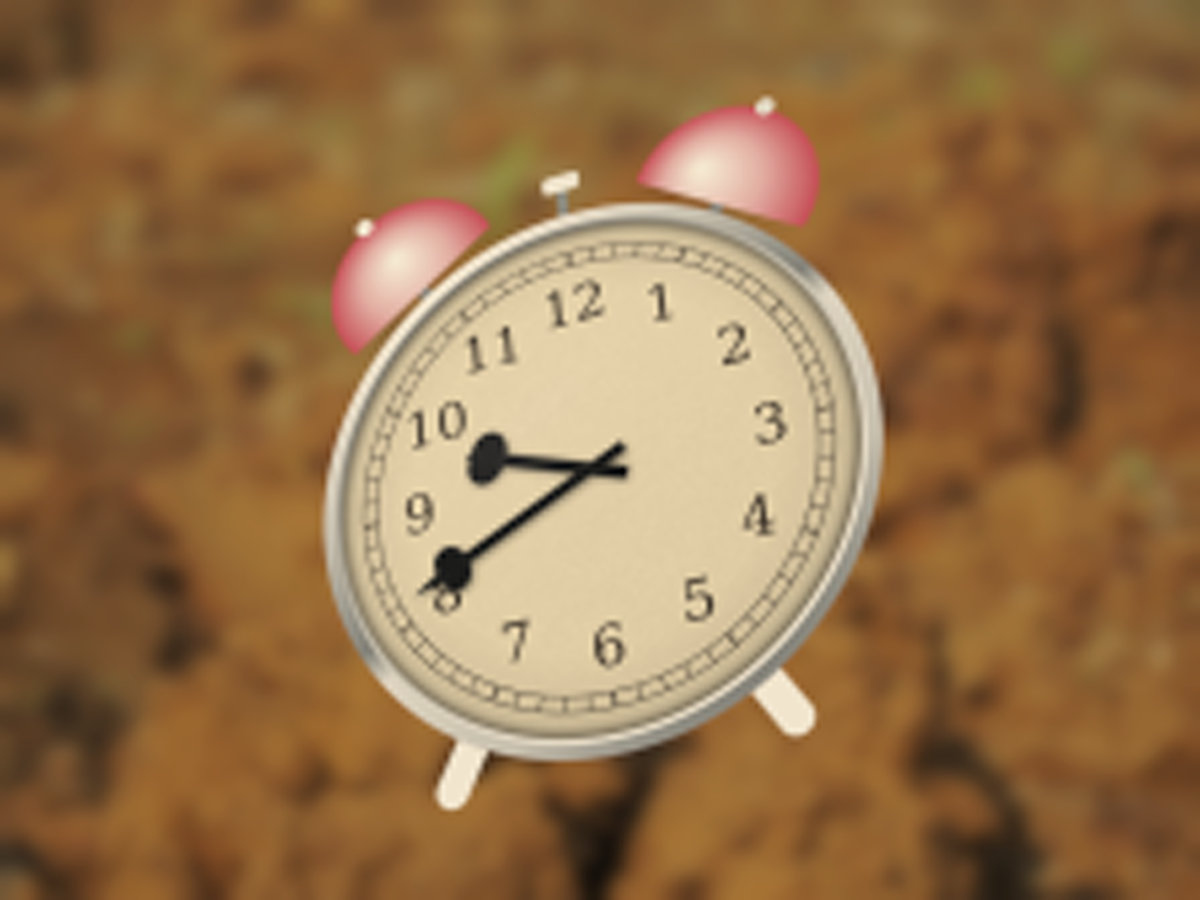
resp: 9h41
